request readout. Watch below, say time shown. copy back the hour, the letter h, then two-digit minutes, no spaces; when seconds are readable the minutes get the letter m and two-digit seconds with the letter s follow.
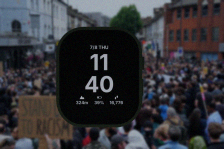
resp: 11h40
